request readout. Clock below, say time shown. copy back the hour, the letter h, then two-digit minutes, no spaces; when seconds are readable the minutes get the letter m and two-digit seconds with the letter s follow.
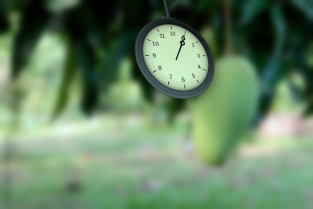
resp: 1h05
